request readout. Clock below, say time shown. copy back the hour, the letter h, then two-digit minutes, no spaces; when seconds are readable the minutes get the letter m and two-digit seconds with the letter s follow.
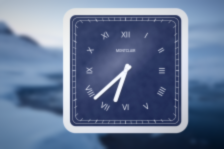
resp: 6h38
